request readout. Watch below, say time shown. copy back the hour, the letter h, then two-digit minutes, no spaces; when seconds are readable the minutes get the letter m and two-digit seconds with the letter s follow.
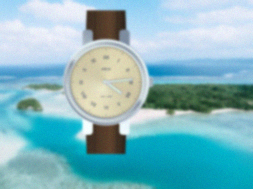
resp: 4h14
